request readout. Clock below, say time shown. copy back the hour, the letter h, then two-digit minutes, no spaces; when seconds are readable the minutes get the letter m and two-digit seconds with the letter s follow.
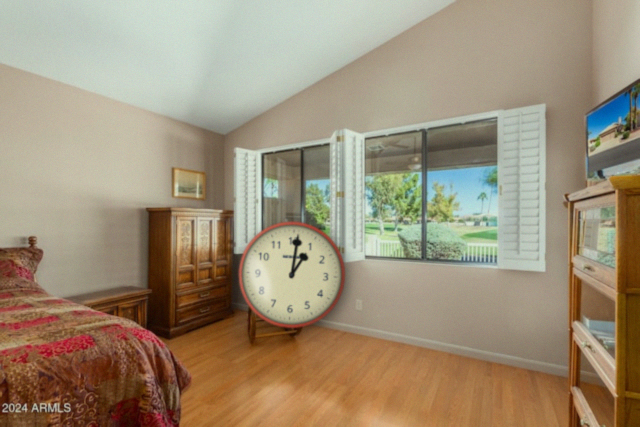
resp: 1h01
